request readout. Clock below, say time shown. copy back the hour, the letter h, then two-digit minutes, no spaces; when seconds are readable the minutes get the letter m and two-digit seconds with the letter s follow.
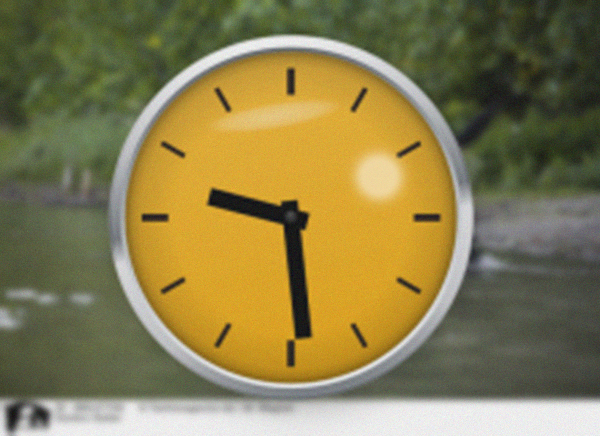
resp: 9h29
